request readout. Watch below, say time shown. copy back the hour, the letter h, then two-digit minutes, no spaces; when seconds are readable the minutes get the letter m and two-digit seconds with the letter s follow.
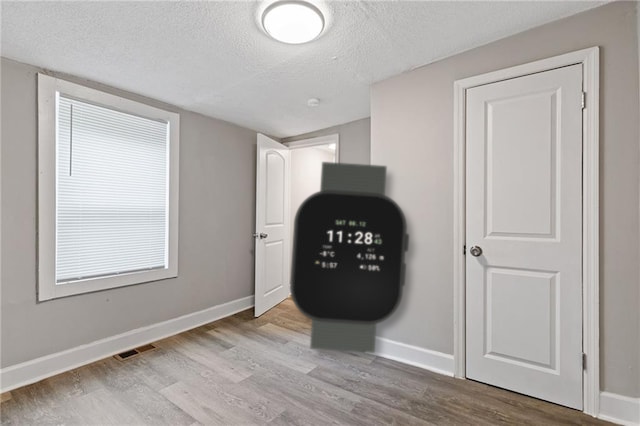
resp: 11h28
